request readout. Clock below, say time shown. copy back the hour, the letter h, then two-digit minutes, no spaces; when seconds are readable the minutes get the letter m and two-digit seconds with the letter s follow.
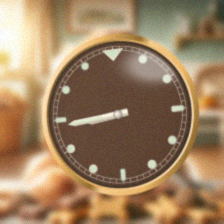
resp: 8h44
